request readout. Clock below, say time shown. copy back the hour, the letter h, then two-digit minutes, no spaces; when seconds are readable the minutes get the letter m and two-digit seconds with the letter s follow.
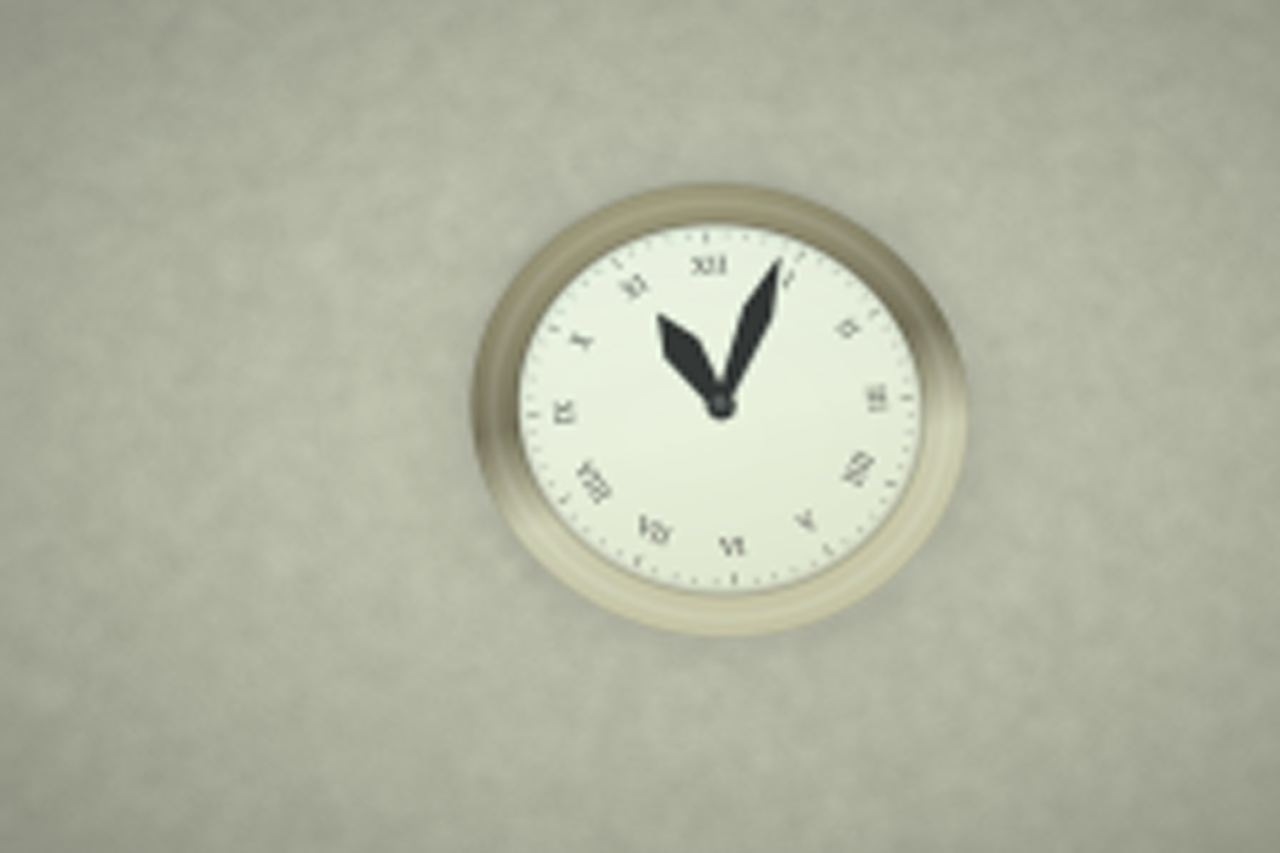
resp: 11h04
